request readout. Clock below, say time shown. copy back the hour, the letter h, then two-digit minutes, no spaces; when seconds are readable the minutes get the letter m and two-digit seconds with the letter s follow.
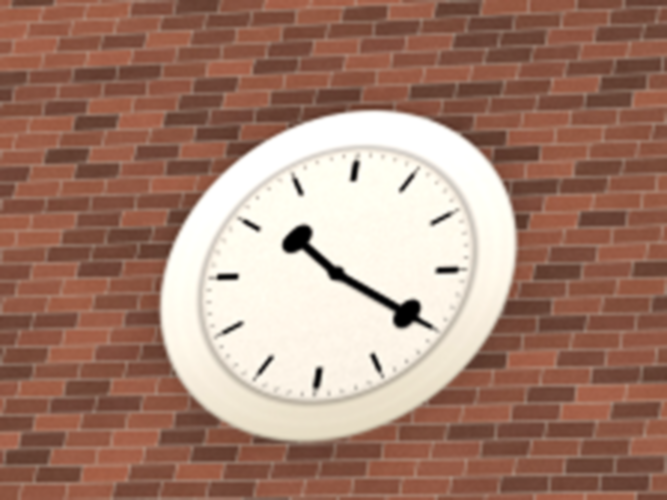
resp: 10h20
